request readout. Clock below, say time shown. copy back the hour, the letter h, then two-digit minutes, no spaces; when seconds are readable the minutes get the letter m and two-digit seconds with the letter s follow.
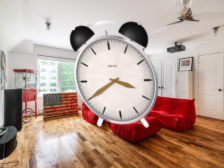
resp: 3h40
